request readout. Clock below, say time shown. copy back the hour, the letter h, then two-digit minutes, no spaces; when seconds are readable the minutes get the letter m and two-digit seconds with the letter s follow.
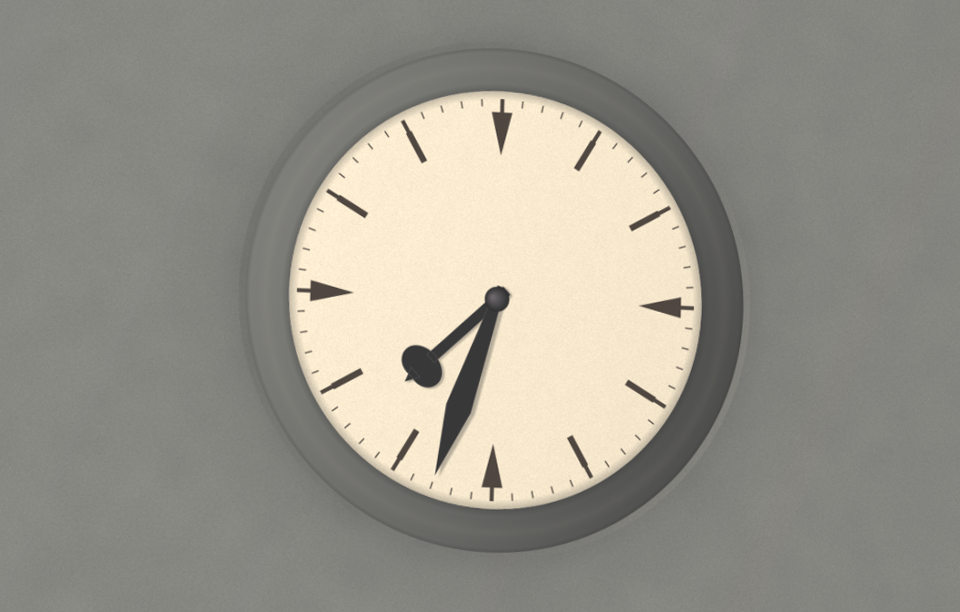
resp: 7h33
